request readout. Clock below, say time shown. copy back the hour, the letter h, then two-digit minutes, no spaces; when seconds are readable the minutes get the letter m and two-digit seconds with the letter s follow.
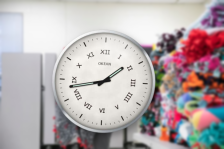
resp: 1h43
